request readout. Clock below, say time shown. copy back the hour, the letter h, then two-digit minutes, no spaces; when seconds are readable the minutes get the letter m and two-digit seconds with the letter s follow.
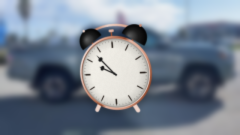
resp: 9h53
